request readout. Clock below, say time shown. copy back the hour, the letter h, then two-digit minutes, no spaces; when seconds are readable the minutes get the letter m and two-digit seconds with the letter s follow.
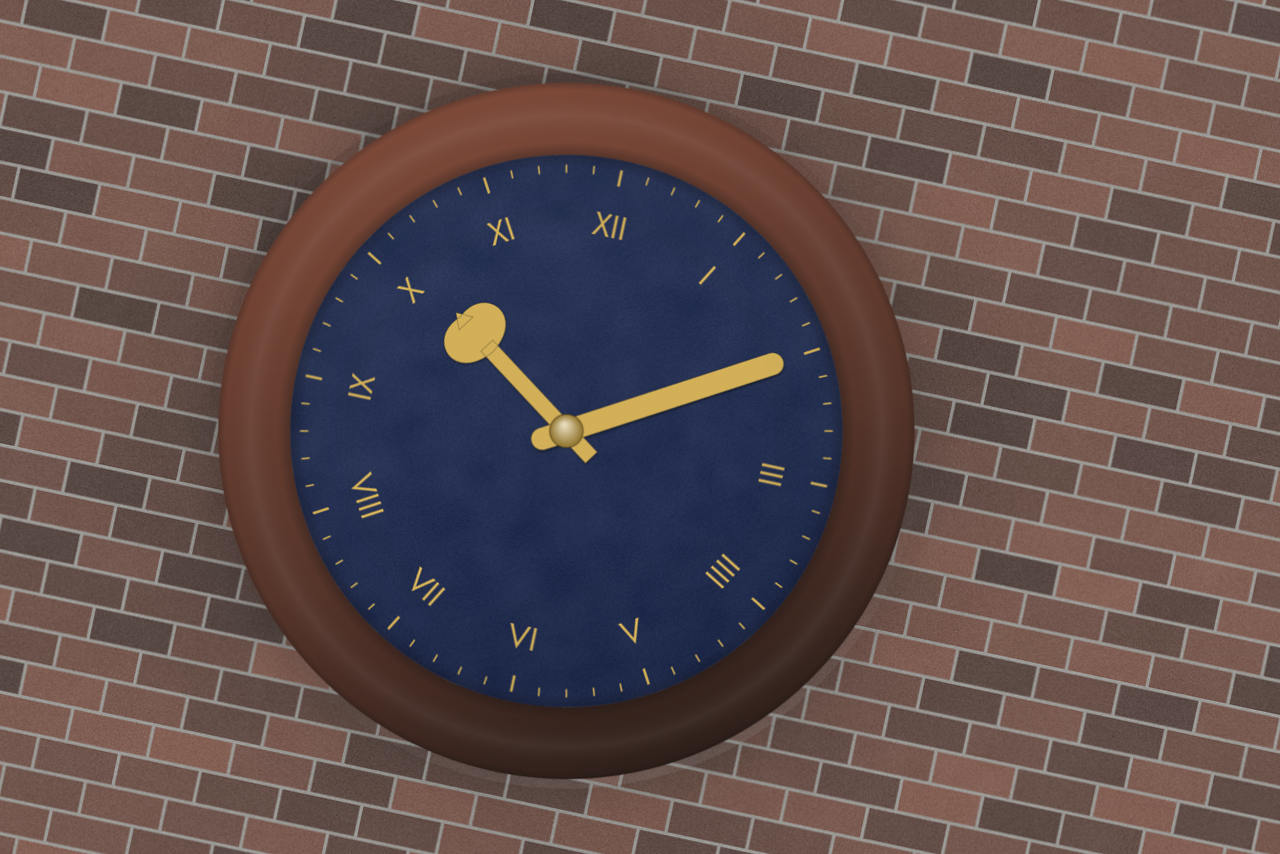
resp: 10h10
